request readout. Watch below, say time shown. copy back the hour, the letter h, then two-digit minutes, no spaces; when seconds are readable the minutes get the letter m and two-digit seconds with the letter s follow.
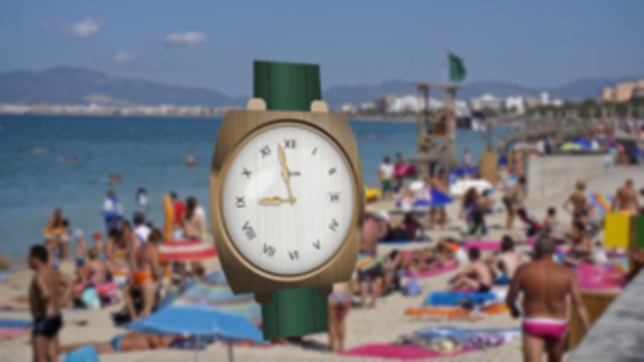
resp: 8h58
